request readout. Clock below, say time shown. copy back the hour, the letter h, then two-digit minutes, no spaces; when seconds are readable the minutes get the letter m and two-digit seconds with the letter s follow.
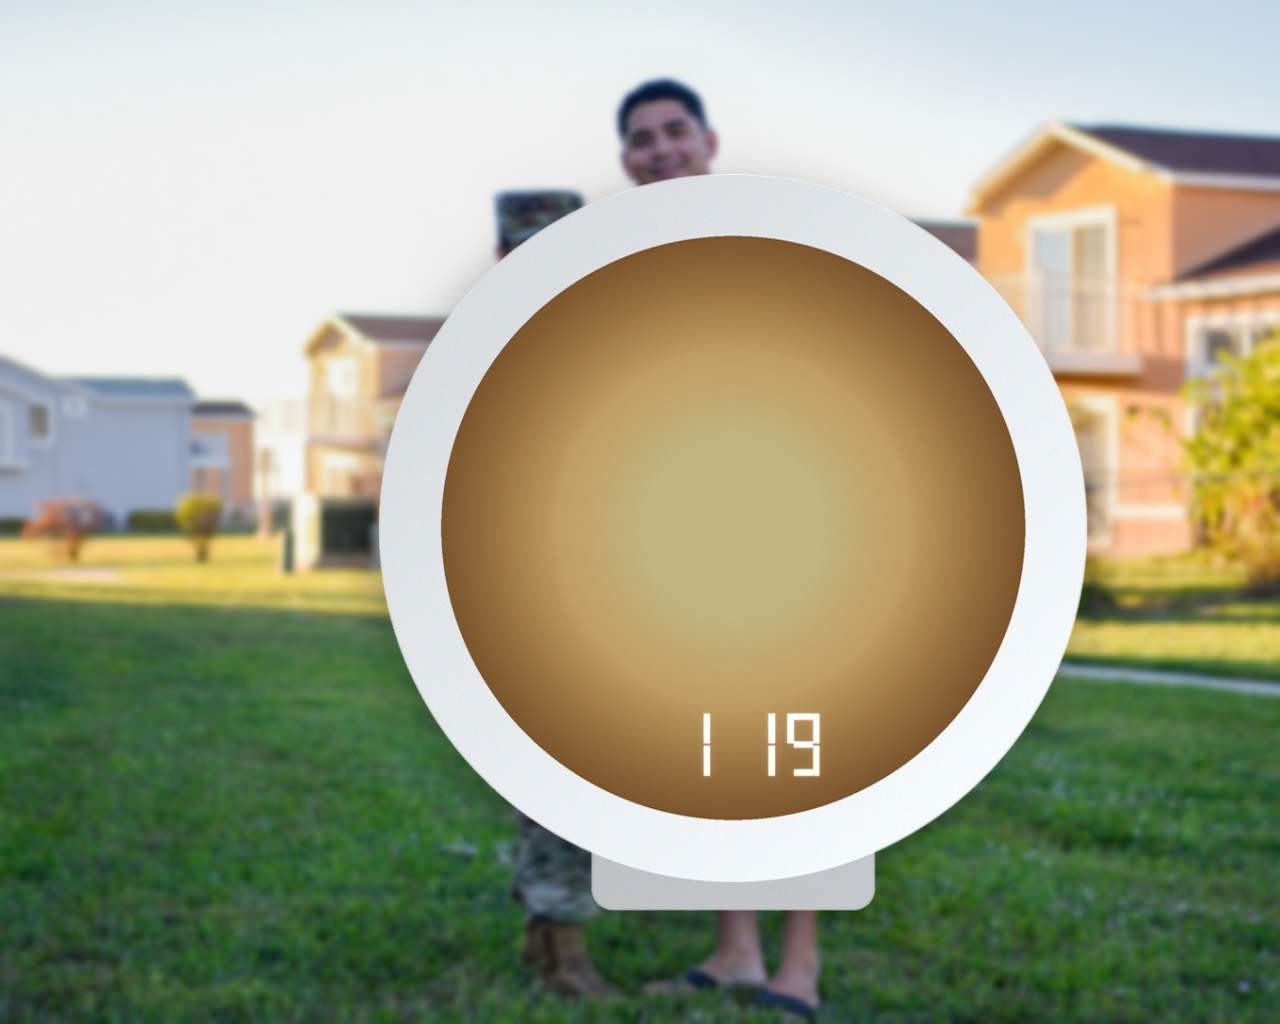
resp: 1h19
